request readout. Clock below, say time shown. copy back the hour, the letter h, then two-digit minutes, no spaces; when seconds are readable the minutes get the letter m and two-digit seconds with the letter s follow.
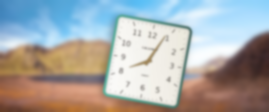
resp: 8h04
